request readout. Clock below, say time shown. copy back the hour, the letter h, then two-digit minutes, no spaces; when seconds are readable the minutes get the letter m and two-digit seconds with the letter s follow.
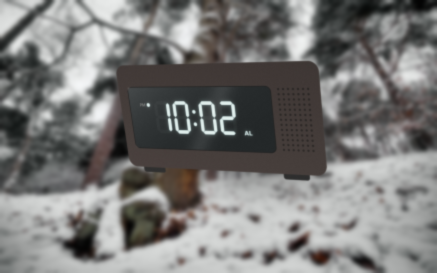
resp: 10h02
